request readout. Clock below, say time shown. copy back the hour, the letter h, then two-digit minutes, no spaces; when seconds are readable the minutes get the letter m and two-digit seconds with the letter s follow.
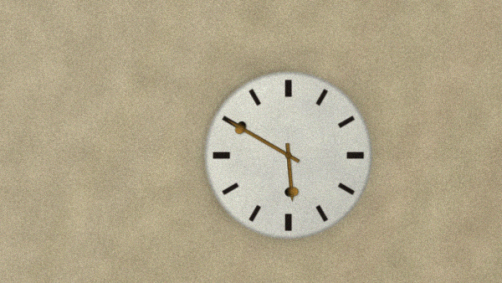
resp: 5h50
